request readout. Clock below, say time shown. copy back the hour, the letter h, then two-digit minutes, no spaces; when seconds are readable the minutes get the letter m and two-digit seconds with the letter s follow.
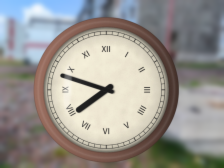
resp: 7h48
